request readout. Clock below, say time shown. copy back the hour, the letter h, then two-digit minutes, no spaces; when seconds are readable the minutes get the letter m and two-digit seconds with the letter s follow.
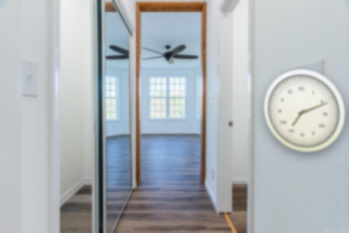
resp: 7h11
